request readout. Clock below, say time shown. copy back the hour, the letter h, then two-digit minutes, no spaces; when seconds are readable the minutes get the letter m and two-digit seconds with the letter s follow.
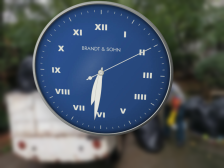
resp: 6h31m10s
